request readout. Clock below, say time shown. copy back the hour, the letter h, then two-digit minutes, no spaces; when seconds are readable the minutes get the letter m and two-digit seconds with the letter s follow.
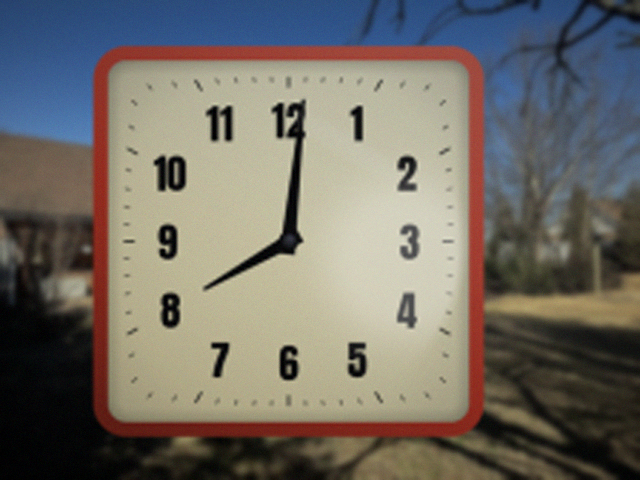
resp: 8h01
